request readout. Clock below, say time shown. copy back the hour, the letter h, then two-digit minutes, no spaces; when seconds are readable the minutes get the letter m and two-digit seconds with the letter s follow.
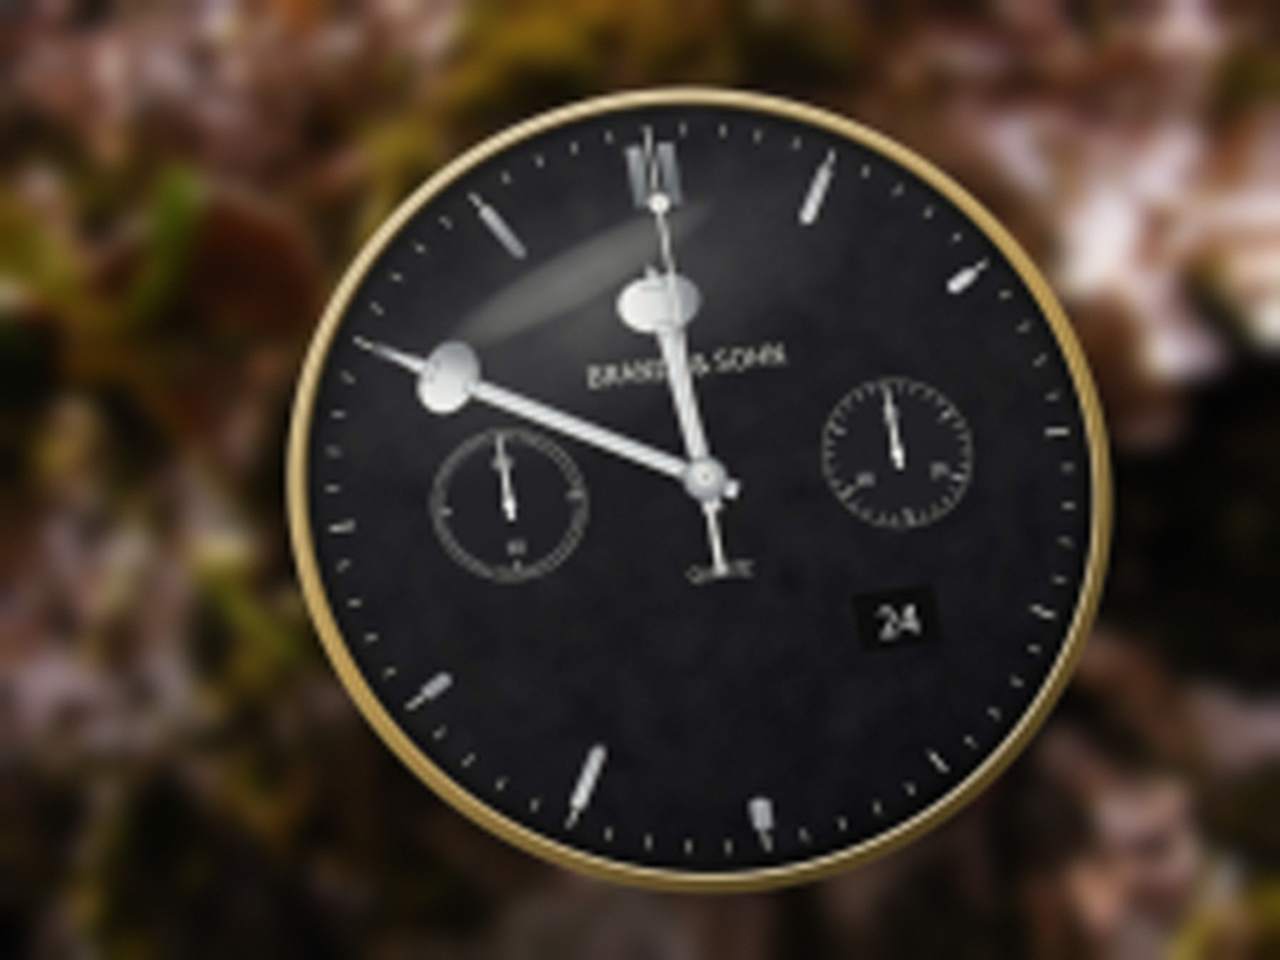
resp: 11h50
